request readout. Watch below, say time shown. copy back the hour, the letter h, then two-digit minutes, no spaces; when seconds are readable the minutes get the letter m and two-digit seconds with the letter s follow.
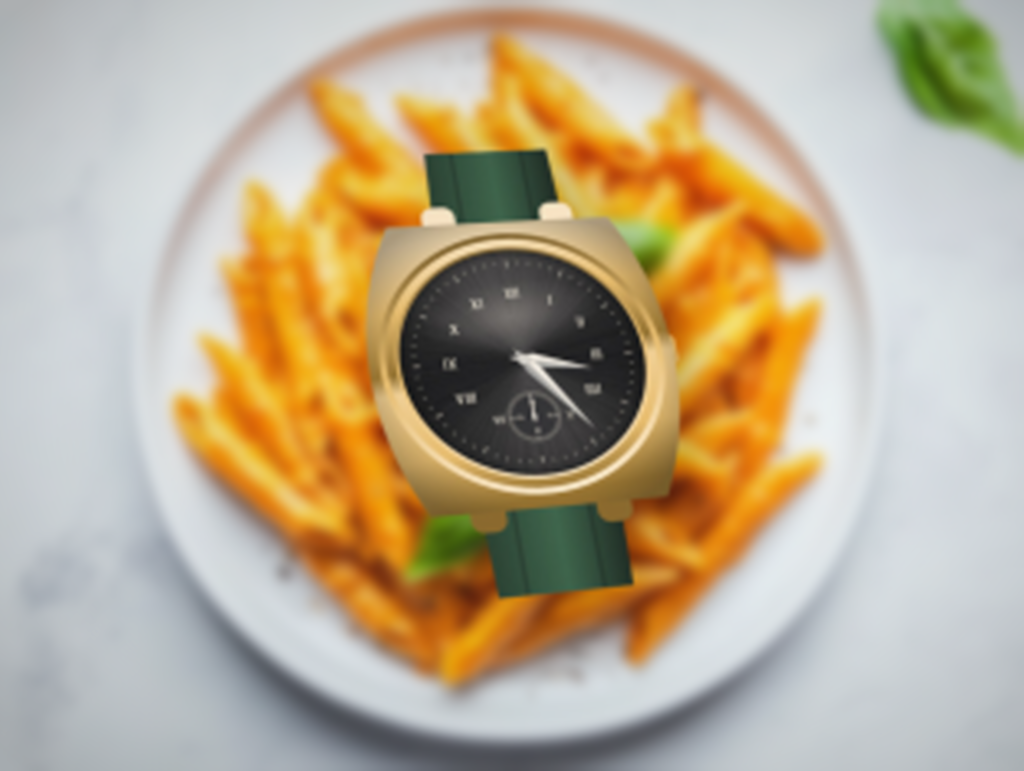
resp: 3h24
